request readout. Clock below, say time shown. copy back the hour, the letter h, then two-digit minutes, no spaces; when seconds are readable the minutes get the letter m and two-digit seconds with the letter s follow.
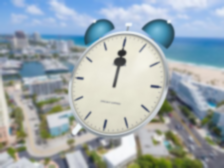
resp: 12h00
